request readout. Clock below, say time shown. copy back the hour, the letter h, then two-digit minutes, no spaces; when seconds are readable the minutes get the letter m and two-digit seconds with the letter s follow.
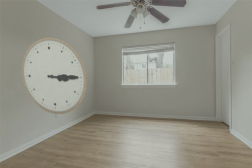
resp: 3h15
